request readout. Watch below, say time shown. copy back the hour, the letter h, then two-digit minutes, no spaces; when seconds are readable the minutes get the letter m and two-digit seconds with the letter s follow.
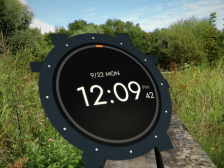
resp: 12h09m42s
